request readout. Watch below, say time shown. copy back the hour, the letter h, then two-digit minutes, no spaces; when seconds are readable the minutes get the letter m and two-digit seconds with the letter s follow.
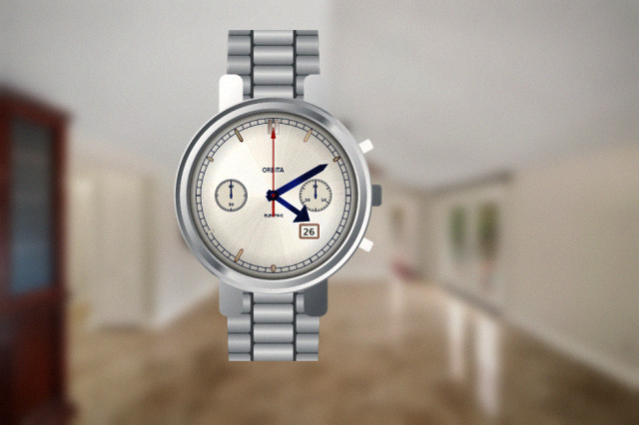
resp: 4h10
